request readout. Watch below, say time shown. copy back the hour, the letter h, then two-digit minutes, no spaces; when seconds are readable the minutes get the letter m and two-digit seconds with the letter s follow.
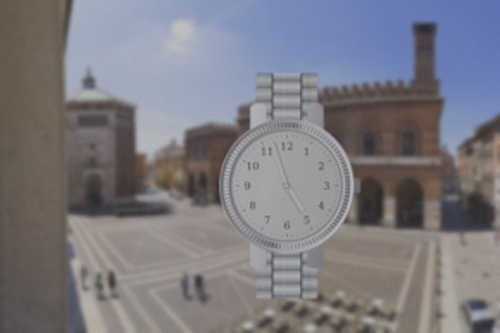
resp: 4h57
